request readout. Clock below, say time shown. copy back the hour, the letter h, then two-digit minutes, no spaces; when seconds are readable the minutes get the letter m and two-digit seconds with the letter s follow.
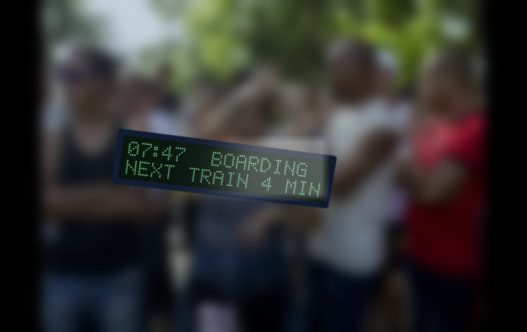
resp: 7h47
